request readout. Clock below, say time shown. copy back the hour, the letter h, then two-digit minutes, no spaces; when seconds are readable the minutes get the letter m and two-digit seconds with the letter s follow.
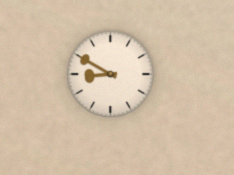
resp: 8h50
